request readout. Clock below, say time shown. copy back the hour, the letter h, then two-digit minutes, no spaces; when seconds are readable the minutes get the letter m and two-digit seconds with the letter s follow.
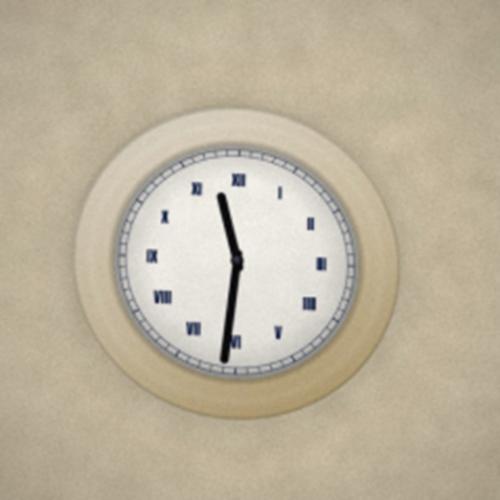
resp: 11h31
